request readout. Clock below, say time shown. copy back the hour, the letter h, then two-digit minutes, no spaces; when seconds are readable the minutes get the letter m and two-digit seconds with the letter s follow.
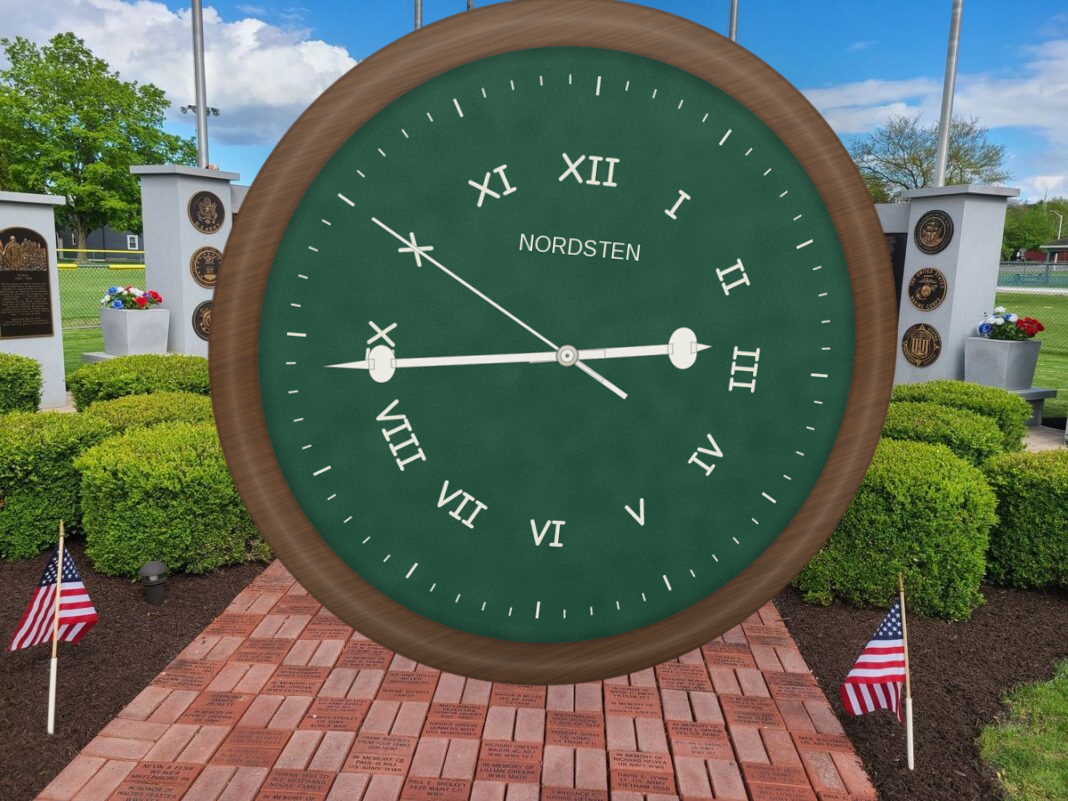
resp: 2h43m50s
